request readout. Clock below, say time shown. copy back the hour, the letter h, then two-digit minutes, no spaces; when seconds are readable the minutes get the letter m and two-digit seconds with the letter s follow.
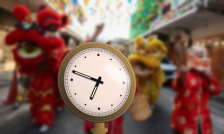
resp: 6h48
